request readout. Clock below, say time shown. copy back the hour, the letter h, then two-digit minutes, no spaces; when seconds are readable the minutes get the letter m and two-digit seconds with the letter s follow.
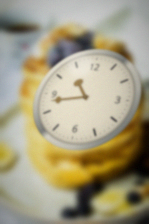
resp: 10h43
